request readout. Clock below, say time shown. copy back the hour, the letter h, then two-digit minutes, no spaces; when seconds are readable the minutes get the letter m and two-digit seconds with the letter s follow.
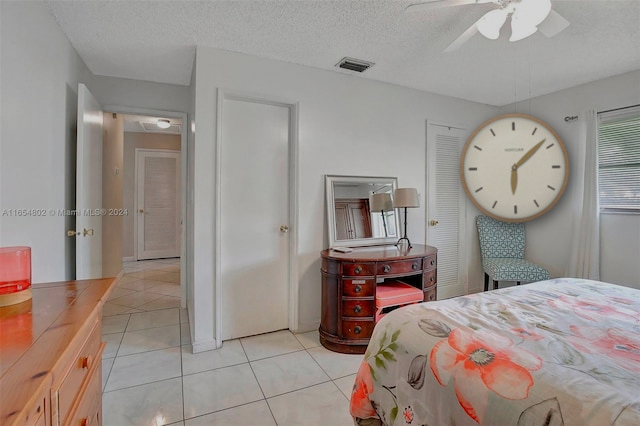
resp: 6h08
